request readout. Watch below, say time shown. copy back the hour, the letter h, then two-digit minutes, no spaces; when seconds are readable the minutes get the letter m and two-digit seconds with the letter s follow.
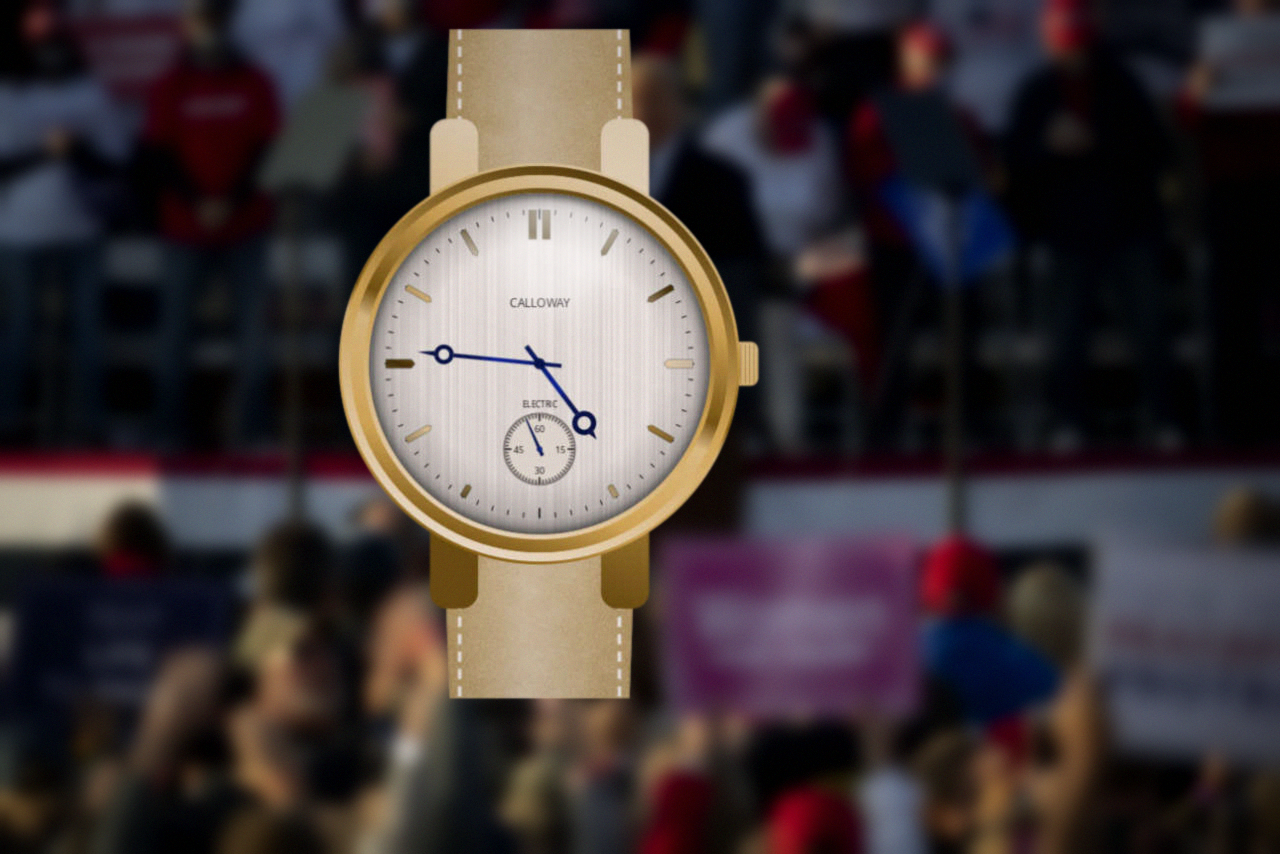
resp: 4h45m56s
